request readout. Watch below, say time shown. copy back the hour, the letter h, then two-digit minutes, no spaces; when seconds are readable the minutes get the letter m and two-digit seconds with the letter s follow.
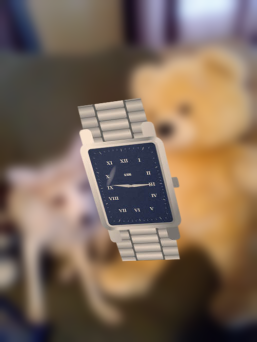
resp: 9h15
